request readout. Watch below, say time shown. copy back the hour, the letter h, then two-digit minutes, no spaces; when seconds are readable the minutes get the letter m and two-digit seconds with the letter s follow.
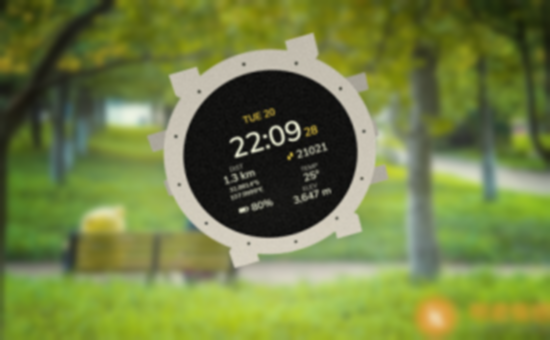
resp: 22h09
